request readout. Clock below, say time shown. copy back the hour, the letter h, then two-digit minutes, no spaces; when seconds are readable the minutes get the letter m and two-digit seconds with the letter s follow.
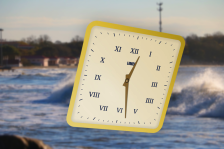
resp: 12h28
